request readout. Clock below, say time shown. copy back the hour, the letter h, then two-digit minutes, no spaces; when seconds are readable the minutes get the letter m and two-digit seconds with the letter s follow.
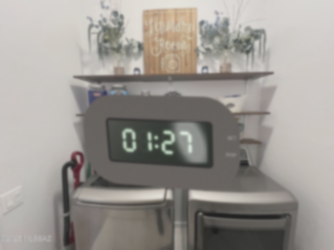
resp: 1h27
